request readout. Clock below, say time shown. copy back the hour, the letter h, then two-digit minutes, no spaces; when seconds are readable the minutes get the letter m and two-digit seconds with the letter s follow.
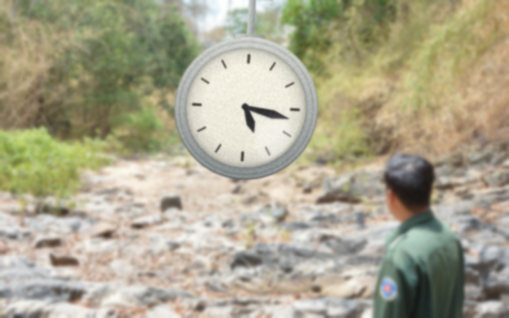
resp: 5h17
